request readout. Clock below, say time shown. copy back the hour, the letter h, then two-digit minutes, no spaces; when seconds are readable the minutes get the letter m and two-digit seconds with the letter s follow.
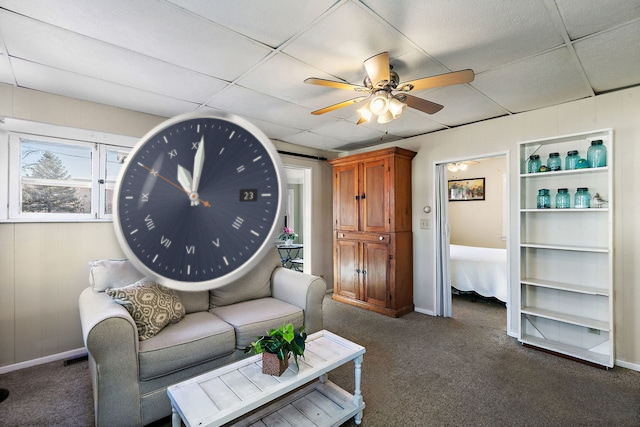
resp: 11h00m50s
